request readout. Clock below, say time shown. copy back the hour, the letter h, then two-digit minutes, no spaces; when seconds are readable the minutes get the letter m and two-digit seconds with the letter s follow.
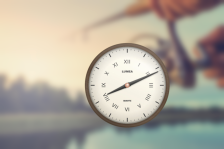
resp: 8h11
